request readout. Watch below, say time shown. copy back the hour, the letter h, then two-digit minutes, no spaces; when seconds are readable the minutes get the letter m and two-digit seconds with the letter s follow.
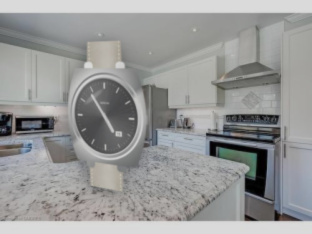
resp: 4h54
